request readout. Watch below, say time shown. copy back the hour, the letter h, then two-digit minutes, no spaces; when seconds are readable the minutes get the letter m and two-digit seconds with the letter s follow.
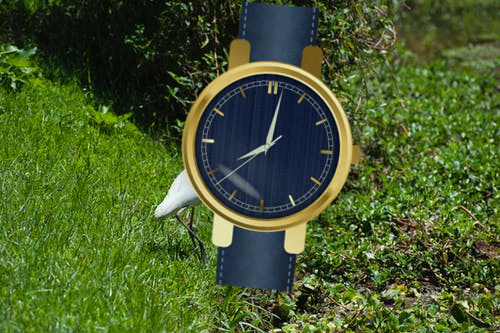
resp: 8h01m38s
